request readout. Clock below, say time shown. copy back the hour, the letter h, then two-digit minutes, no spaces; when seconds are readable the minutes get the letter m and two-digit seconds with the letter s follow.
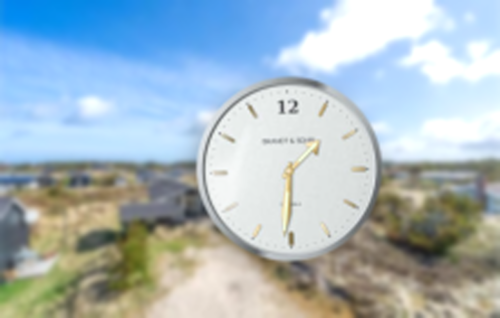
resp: 1h31
